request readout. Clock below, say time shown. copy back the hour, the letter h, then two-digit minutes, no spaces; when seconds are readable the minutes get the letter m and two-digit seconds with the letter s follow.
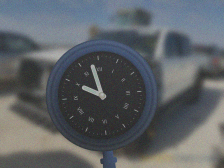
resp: 9h58
